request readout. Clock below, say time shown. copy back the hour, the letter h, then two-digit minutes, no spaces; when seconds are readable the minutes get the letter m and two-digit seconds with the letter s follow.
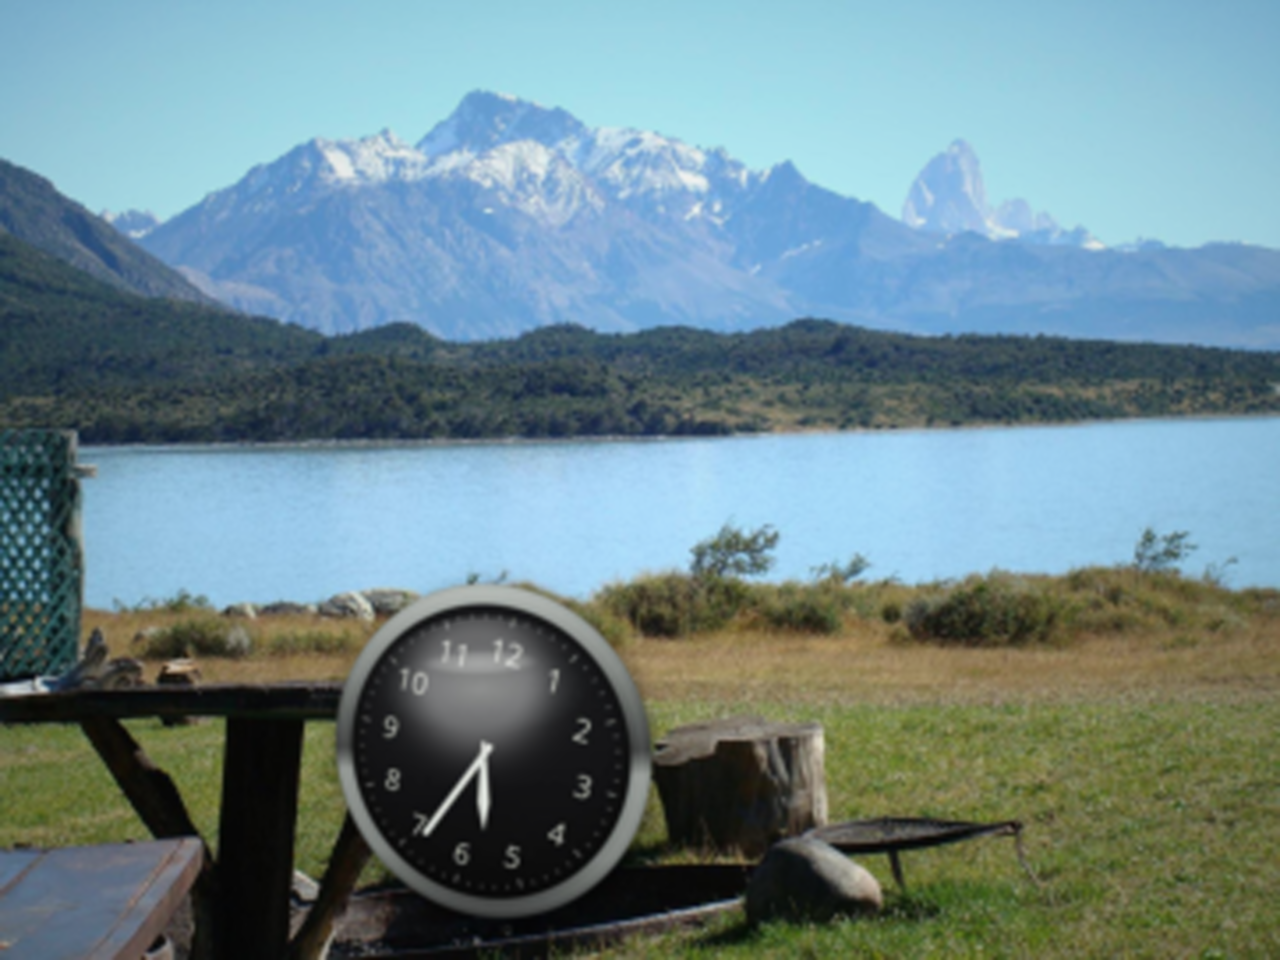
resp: 5h34
